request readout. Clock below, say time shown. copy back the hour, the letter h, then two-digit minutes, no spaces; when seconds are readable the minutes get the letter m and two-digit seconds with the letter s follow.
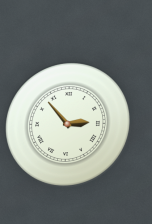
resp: 2h53
